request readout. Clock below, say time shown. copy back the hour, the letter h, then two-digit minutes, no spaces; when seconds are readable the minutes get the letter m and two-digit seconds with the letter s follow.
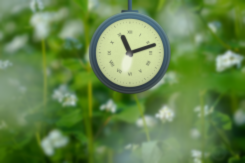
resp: 11h12
